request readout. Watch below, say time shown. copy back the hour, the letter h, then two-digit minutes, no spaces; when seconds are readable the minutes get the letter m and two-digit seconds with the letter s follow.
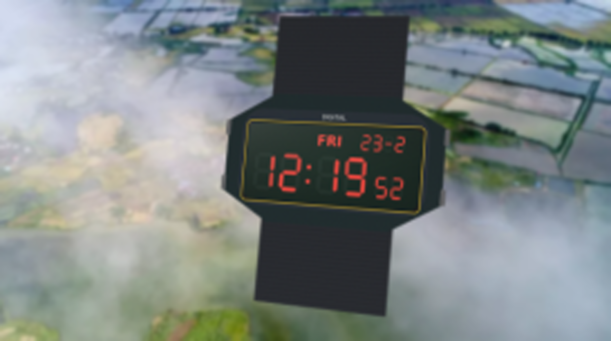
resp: 12h19m52s
